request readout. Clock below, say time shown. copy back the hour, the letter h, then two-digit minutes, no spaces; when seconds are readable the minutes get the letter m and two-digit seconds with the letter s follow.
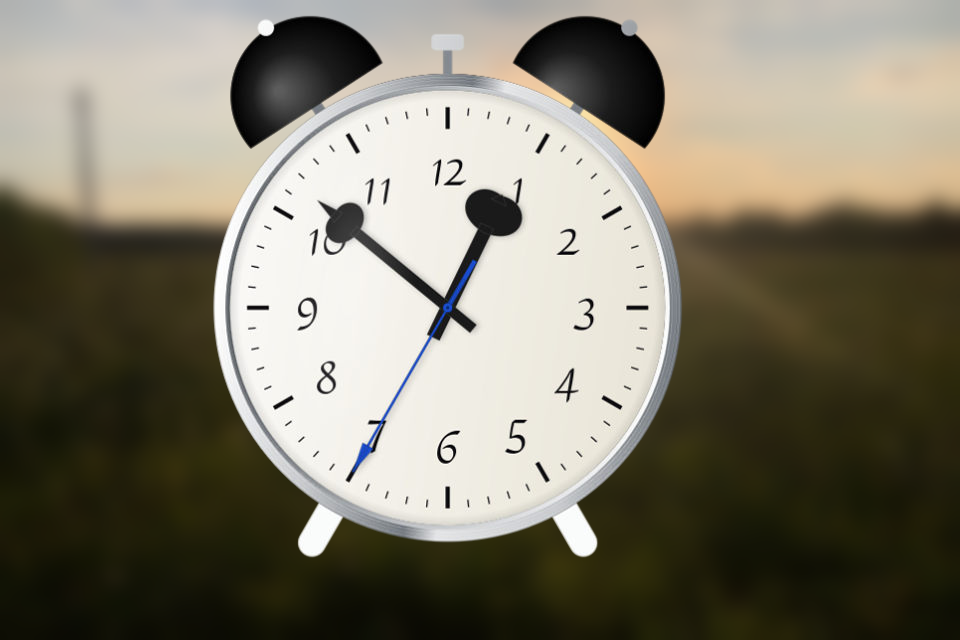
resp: 12h51m35s
